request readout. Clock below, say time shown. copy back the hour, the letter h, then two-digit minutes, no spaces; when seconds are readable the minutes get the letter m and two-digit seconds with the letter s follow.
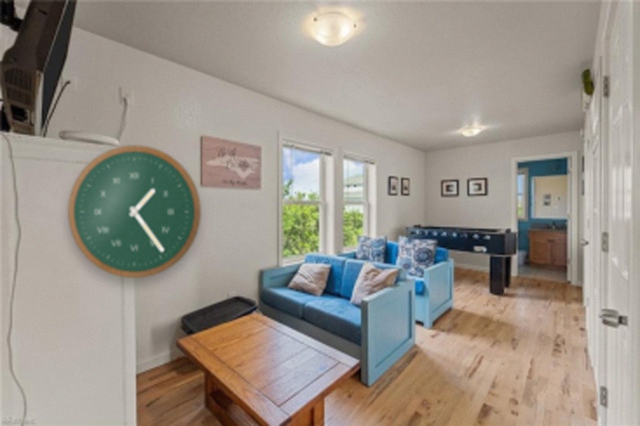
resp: 1h24
